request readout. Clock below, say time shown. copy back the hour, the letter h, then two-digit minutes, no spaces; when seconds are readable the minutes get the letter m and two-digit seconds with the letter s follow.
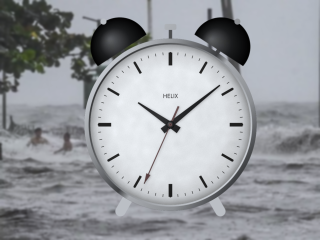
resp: 10h08m34s
